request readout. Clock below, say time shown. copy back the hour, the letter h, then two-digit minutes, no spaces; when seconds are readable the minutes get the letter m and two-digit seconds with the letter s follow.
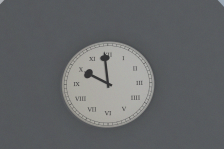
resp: 9h59
